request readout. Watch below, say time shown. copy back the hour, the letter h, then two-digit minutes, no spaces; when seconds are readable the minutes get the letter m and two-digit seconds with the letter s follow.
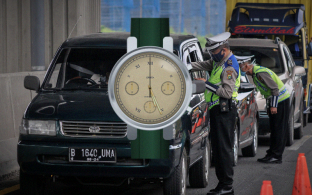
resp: 5h26
